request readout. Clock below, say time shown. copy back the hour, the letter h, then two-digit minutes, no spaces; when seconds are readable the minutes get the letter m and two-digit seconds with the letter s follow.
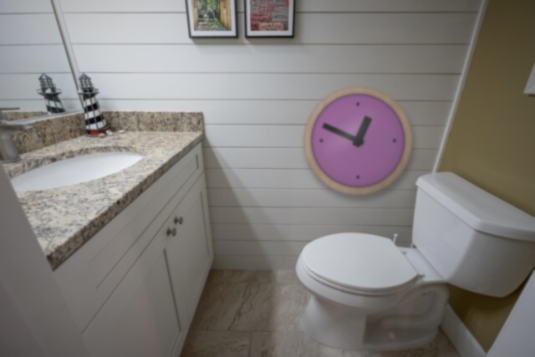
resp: 12h49
